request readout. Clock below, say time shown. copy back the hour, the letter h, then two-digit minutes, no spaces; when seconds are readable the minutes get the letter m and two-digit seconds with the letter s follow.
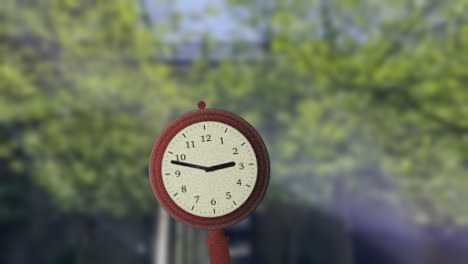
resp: 2h48
